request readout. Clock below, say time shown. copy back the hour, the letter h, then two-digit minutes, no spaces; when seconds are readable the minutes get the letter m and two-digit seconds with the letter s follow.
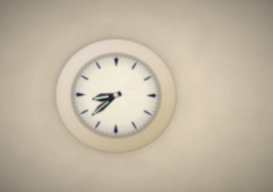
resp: 8h38
